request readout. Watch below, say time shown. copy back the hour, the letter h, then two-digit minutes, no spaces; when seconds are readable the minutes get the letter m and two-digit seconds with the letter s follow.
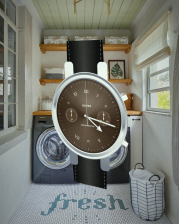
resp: 4h17
